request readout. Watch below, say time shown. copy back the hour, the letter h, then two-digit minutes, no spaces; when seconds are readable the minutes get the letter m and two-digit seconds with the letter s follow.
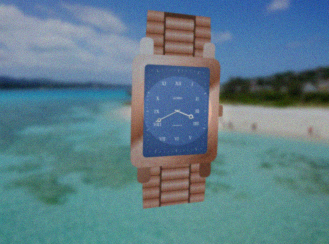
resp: 3h41
